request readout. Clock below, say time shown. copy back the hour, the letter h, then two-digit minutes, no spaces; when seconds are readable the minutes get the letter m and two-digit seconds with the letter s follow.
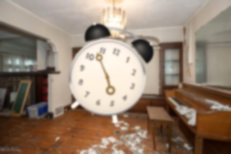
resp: 4h53
